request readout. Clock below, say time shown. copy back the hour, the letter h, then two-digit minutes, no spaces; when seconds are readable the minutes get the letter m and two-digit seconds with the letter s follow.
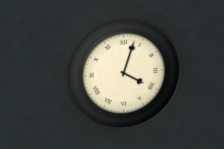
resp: 4h03
